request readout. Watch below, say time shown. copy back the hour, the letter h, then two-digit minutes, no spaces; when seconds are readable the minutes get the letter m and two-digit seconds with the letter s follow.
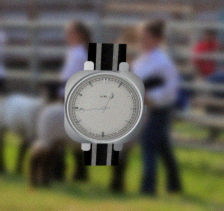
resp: 12h44
